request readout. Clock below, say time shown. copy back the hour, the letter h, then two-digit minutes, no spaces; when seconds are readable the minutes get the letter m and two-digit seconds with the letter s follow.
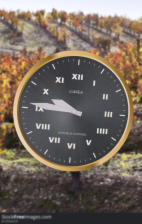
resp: 9h46
